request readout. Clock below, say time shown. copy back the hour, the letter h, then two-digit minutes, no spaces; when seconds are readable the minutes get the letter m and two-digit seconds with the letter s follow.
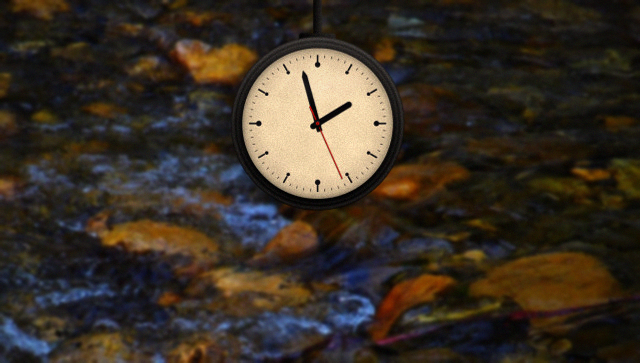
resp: 1h57m26s
